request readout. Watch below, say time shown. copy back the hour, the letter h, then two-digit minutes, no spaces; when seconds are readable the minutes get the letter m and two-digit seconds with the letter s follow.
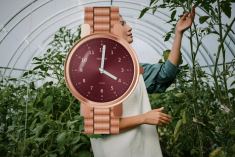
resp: 4h01
